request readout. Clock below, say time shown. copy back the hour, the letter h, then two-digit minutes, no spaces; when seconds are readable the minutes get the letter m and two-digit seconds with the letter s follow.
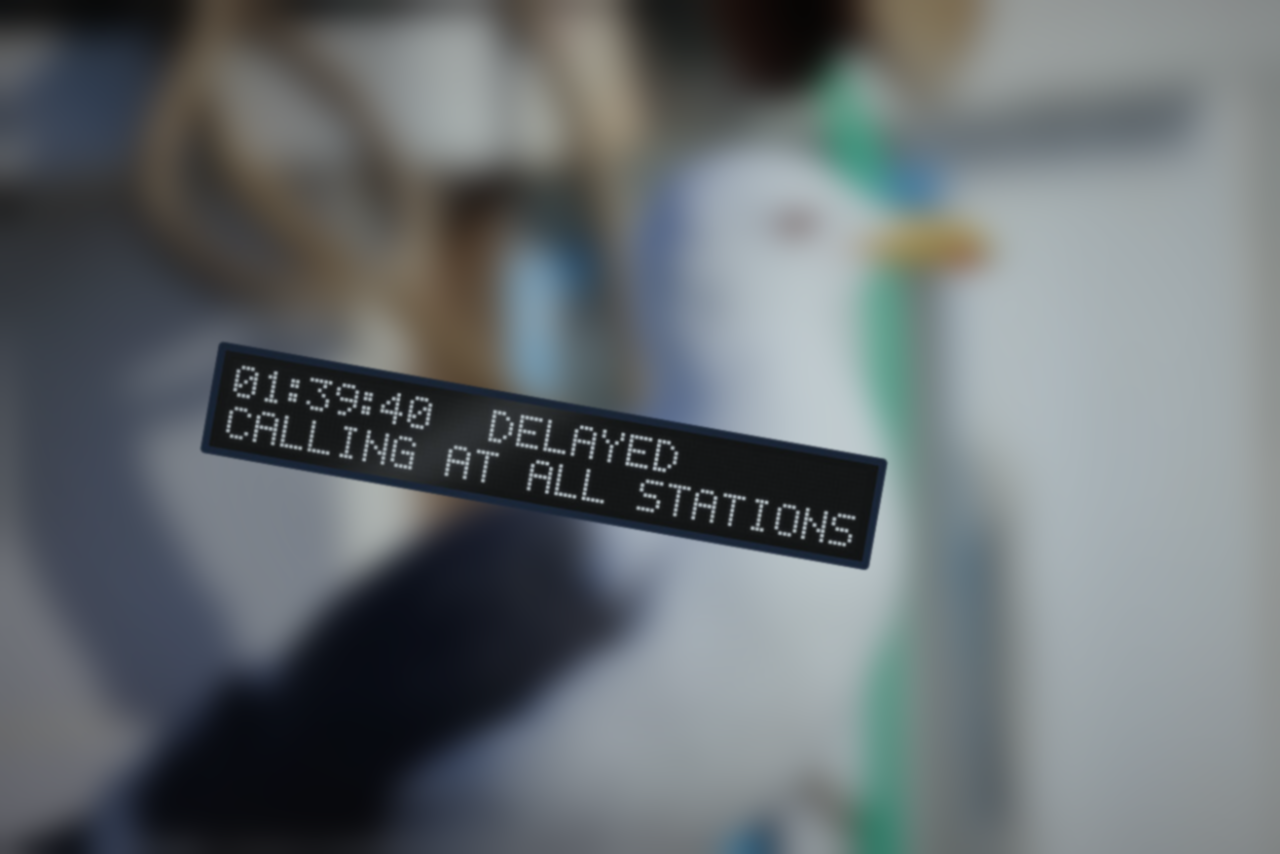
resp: 1h39m40s
